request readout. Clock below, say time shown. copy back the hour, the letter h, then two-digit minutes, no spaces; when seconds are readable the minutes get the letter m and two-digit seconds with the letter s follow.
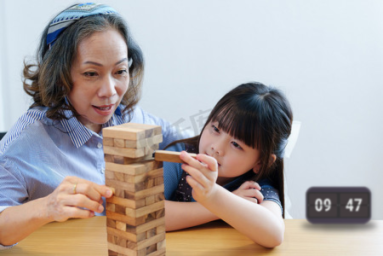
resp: 9h47
